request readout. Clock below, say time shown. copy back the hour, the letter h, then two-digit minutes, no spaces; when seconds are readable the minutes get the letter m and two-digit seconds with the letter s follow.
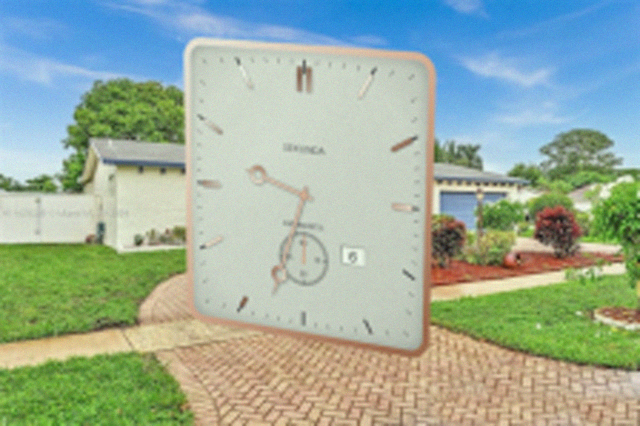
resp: 9h33
